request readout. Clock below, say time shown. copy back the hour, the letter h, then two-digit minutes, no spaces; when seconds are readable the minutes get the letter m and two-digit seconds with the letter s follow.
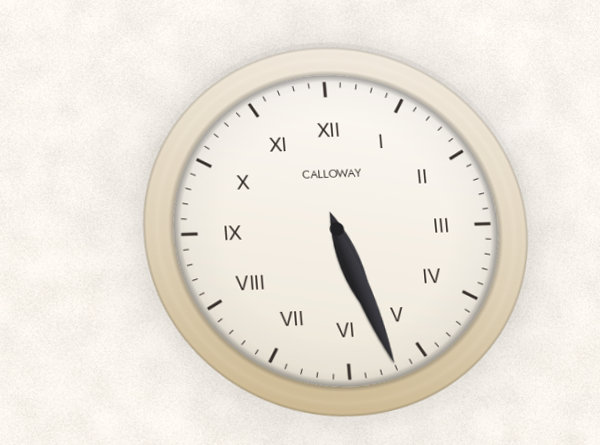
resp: 5h27
